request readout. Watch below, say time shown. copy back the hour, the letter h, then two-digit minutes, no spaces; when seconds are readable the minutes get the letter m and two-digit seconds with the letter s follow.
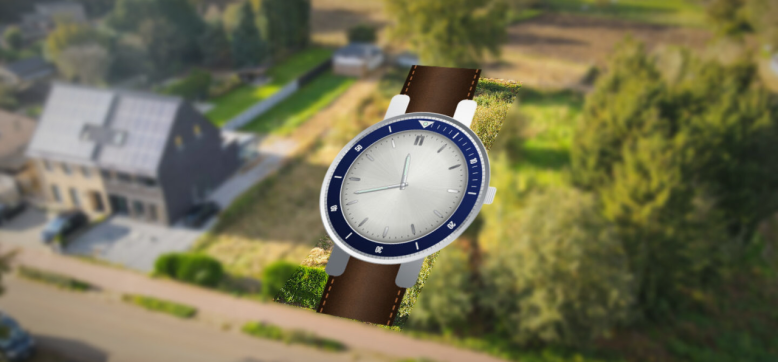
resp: 11h42
